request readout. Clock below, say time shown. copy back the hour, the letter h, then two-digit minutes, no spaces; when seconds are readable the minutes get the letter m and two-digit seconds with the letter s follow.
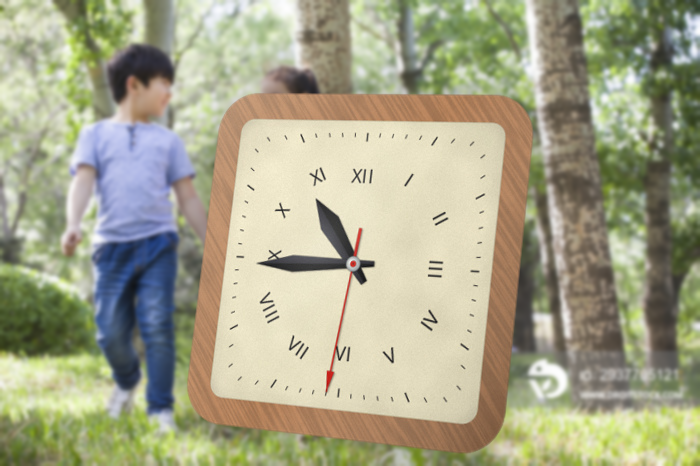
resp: 10h44m31s
